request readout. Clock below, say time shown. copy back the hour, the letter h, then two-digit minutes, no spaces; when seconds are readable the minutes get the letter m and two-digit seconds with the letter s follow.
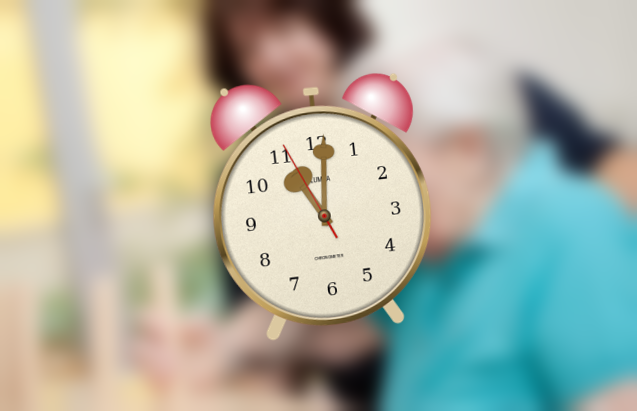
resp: 11h00m56s
